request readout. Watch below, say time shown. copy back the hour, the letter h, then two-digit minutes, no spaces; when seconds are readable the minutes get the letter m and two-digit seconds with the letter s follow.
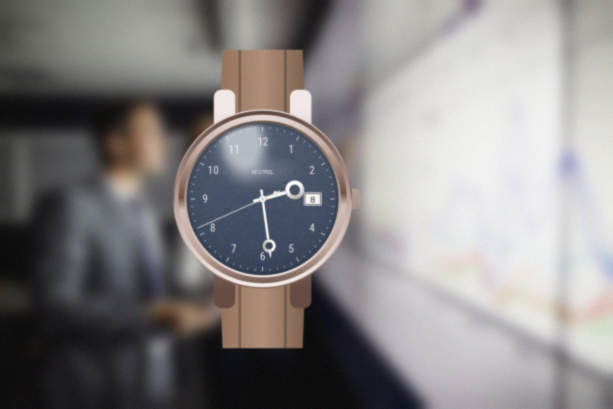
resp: 2h28m41s
